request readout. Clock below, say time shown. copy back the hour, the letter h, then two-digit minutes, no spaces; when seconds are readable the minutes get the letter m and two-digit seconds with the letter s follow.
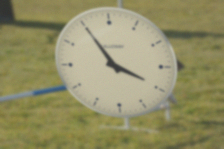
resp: 3h55
